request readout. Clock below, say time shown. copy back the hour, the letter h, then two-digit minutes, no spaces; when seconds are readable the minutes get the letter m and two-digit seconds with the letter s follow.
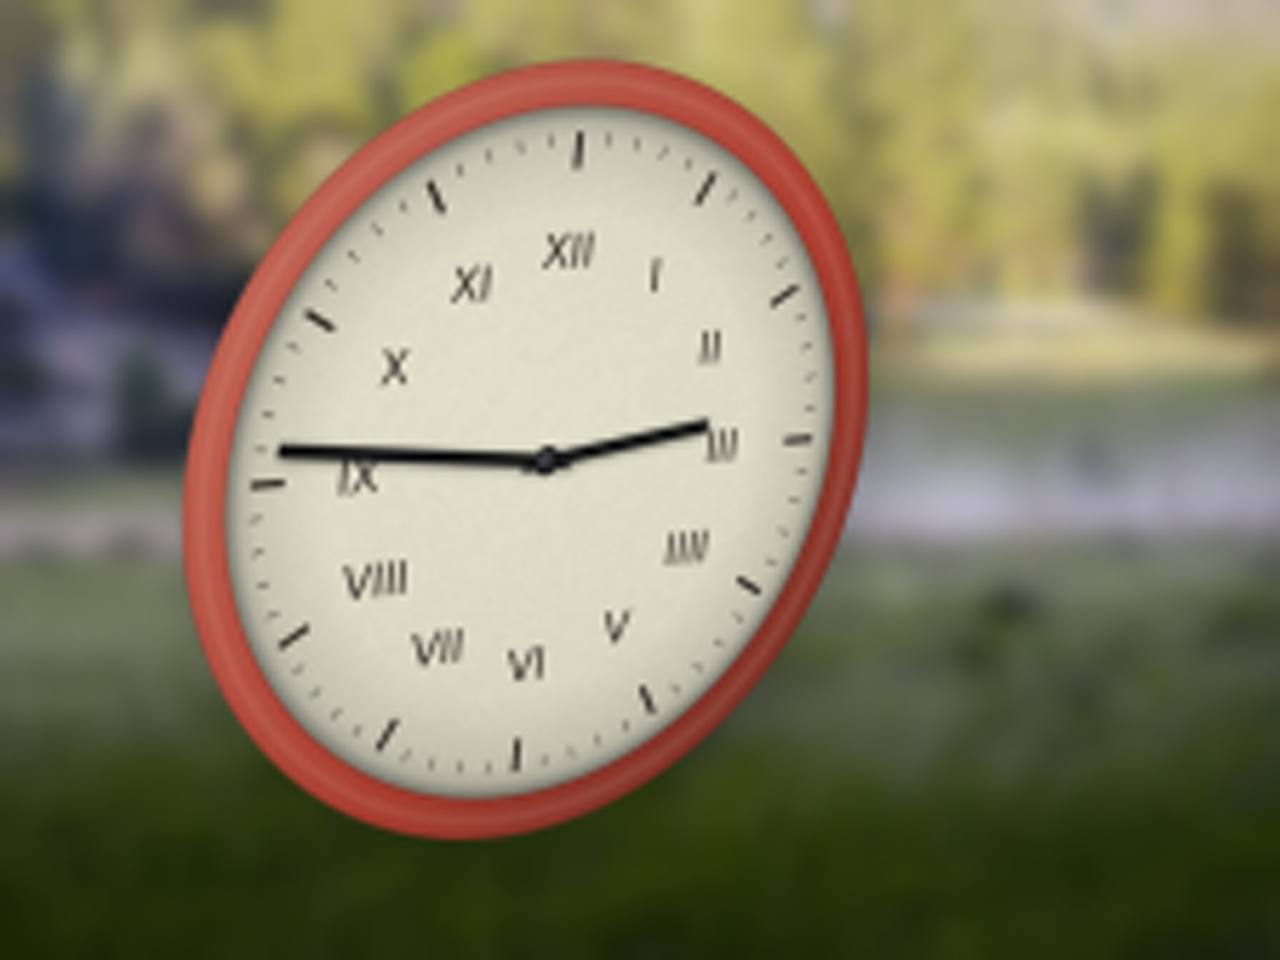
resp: 2h46
